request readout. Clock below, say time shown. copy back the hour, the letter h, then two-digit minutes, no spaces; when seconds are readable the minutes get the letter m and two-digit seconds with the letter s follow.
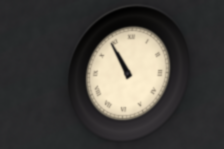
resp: 10h54
